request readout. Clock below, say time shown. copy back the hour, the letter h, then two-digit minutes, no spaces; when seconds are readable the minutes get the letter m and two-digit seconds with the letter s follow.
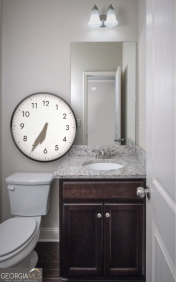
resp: 6h35
